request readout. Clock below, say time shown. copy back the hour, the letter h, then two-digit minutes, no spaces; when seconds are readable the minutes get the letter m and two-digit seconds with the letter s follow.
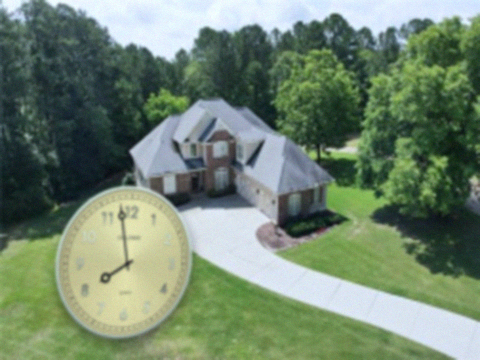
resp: 7h58
